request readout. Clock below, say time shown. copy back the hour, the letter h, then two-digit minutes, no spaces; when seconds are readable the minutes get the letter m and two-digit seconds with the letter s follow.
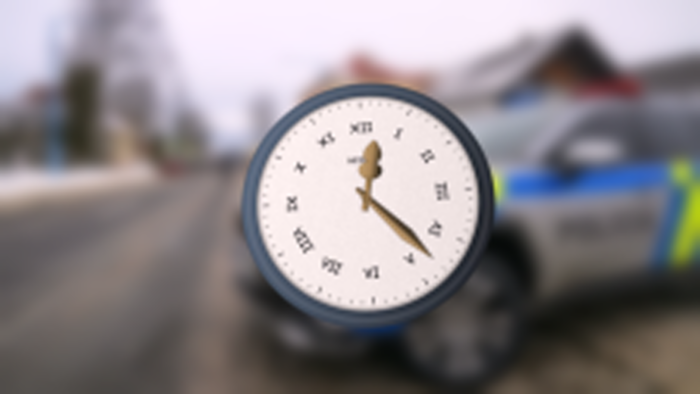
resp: 12h23
